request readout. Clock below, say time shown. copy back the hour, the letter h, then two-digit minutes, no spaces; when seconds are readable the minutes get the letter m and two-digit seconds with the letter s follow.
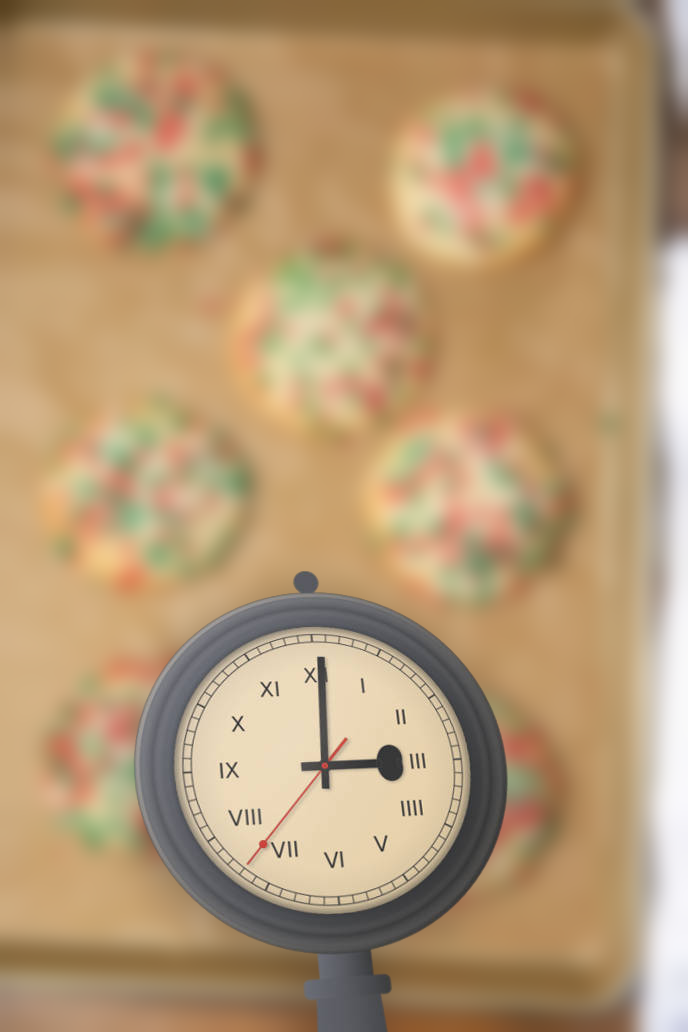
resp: 3h00m37s
